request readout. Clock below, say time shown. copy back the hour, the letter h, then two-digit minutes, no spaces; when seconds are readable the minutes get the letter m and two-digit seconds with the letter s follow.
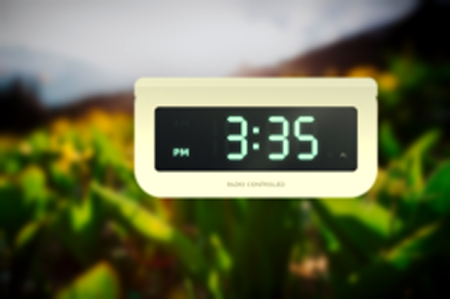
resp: 3h35
